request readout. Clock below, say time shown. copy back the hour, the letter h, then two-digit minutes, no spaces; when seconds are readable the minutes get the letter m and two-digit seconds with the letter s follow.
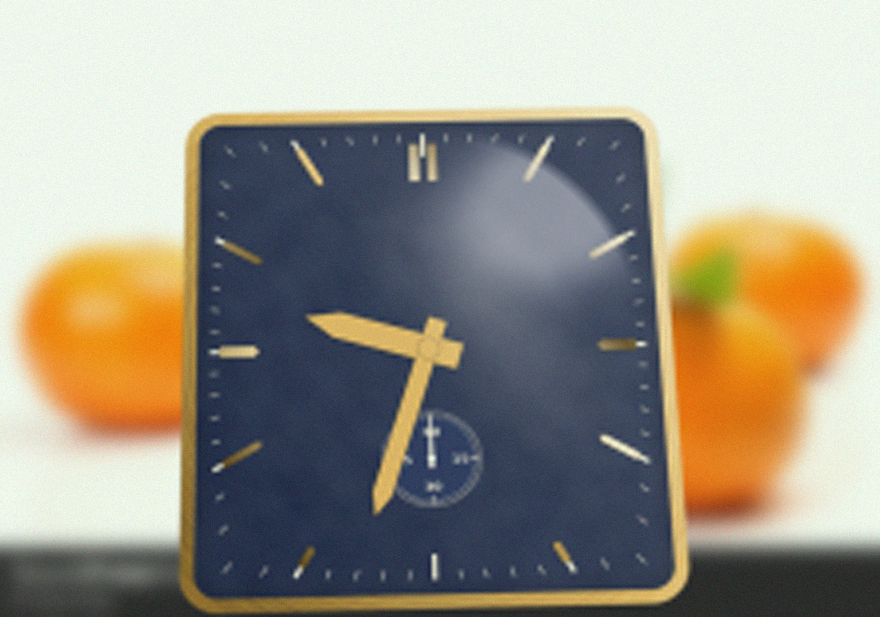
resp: 9h33
